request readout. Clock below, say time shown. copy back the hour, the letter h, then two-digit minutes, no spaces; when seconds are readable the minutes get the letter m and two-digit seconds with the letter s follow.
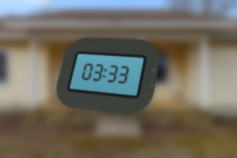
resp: 3h33
